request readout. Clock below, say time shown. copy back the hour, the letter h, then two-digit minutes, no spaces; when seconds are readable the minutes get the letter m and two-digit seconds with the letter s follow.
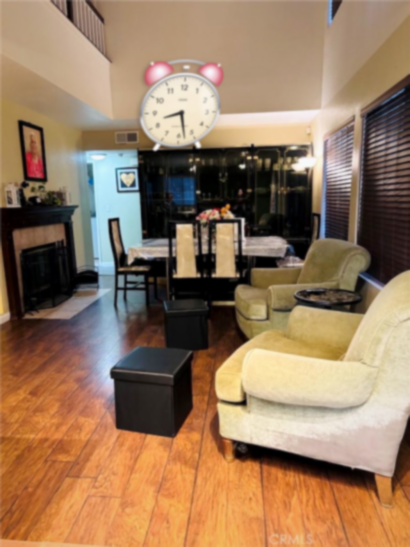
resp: 8h28
